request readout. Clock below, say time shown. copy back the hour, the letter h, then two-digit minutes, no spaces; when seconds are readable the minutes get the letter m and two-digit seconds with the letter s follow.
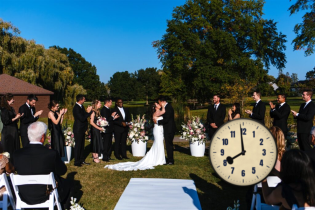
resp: 7h59
